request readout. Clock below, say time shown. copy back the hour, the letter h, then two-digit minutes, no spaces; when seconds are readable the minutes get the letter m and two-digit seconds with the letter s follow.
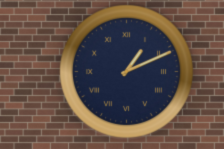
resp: 1h11
